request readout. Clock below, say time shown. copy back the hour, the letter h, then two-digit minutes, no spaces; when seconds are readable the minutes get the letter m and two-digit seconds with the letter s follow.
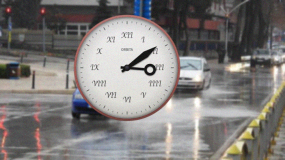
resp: 3h09
